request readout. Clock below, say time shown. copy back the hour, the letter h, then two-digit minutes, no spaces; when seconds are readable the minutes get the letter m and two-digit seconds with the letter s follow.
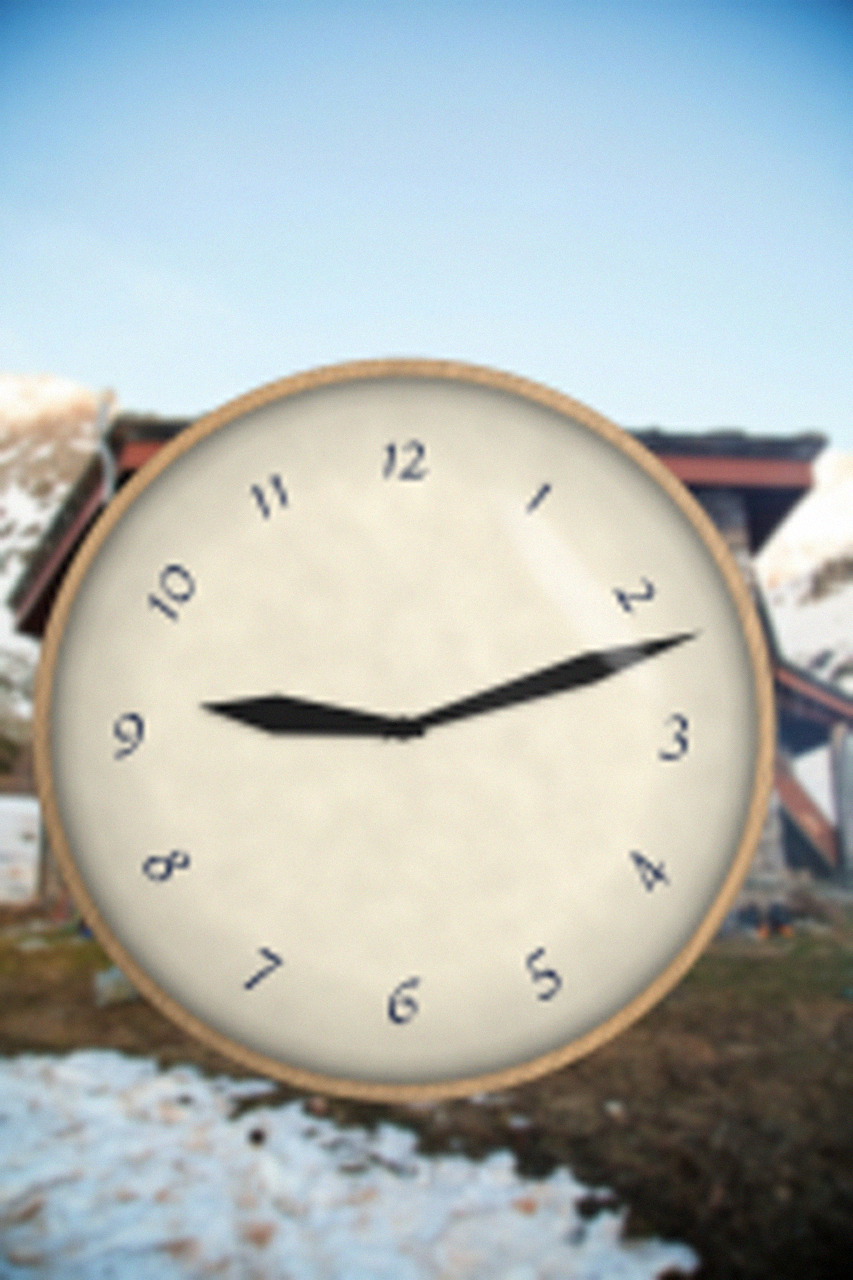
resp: 9h12
